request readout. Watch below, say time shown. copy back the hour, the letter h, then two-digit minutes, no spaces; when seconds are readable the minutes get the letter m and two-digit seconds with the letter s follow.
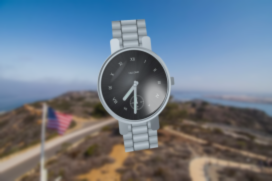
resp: 7h31
